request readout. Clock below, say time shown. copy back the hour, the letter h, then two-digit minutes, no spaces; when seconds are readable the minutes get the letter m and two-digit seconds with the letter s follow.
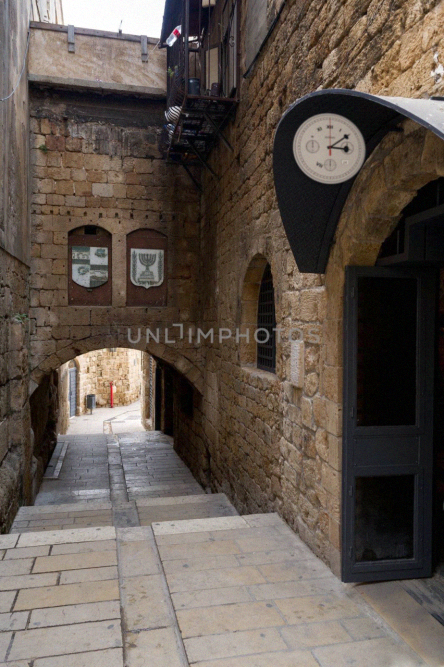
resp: 3h09
